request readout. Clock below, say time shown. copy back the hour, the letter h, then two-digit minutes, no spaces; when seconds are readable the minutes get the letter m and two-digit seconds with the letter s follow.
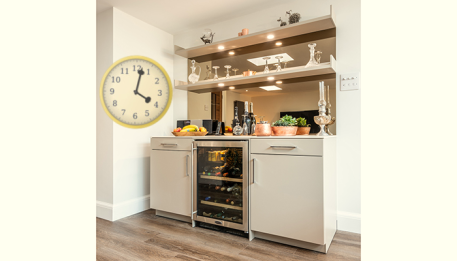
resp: 4h02
